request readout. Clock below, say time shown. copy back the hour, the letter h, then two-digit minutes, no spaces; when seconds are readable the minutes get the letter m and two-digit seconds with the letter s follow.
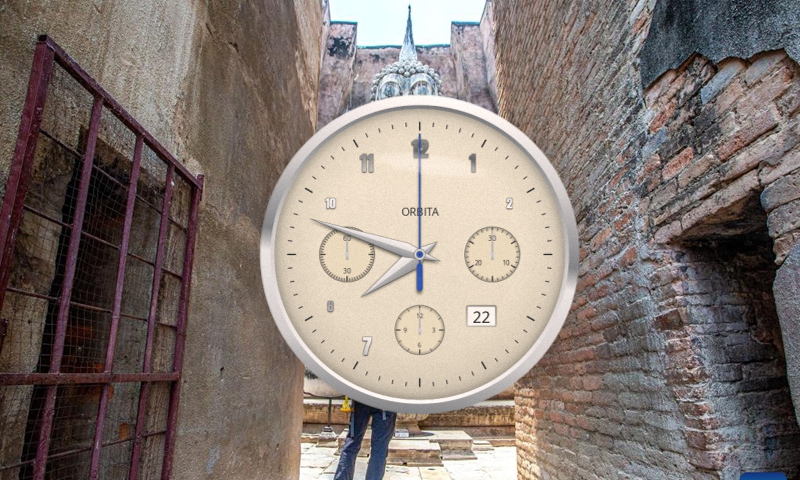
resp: 7h48
